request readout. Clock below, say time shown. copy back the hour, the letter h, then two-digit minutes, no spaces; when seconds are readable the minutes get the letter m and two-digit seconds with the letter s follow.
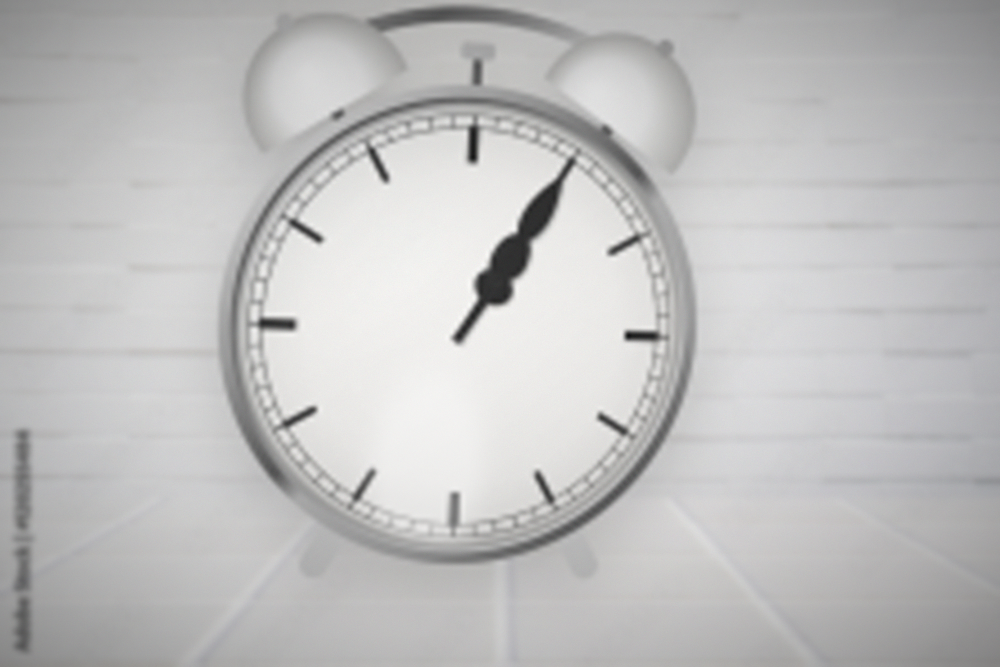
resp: 1h05
